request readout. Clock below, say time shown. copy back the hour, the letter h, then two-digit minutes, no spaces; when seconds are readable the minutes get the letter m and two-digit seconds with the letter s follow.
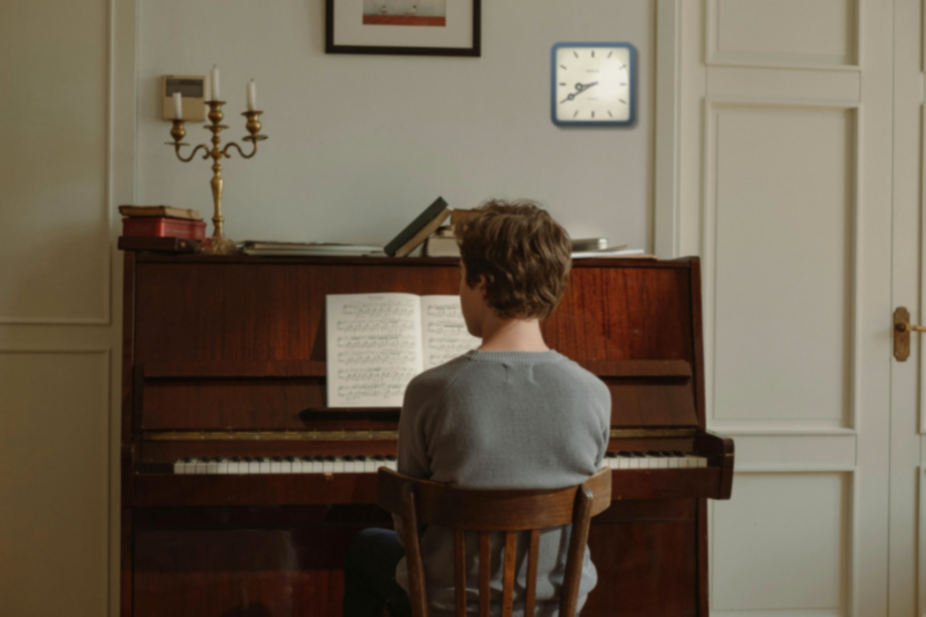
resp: 8h40
